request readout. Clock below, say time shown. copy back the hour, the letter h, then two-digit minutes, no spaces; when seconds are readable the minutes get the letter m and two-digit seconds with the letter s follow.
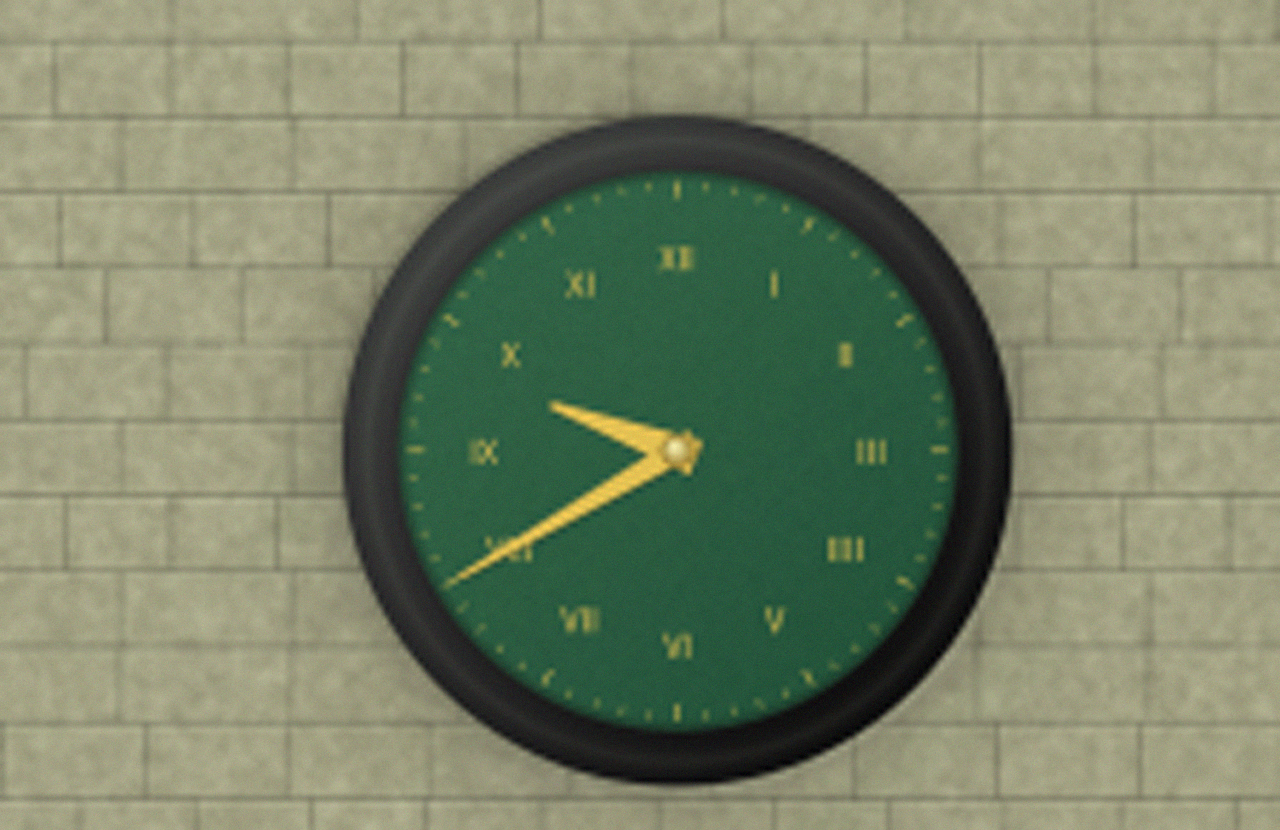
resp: 9h40
